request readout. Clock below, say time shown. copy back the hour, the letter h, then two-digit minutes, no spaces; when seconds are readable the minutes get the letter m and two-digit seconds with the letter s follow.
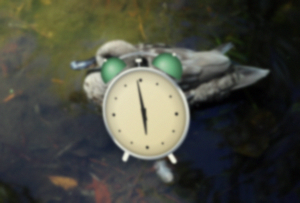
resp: 5h59
